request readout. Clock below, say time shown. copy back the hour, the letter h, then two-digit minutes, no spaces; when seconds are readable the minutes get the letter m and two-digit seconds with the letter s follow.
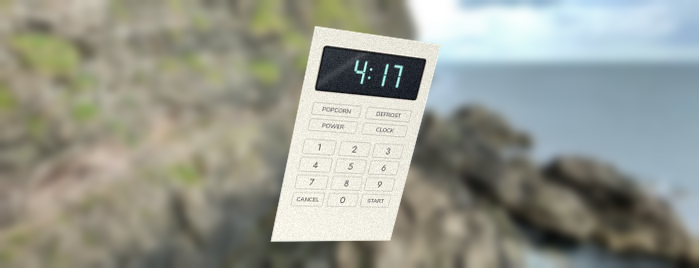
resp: 4h17
